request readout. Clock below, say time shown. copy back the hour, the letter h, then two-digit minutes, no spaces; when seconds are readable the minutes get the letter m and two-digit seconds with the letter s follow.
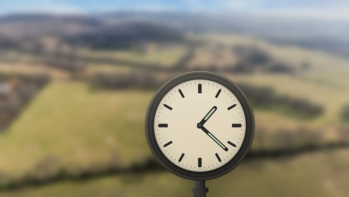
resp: 1h22
